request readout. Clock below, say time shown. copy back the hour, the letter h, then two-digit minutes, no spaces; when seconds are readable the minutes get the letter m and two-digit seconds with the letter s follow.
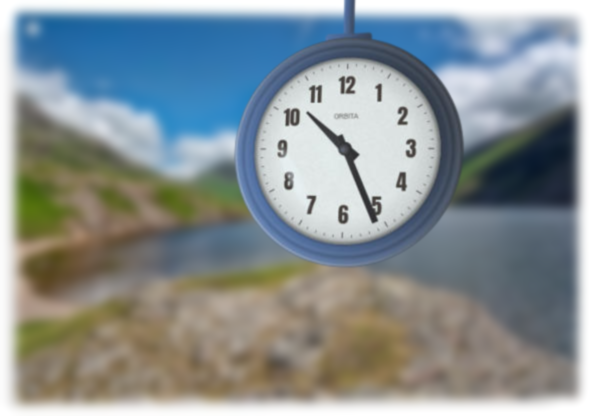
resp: 10h26
